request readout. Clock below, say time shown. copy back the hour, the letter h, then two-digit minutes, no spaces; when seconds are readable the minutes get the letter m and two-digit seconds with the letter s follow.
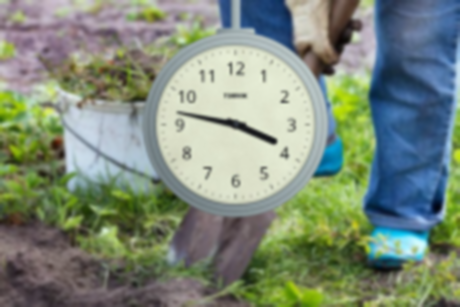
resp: 3h47
